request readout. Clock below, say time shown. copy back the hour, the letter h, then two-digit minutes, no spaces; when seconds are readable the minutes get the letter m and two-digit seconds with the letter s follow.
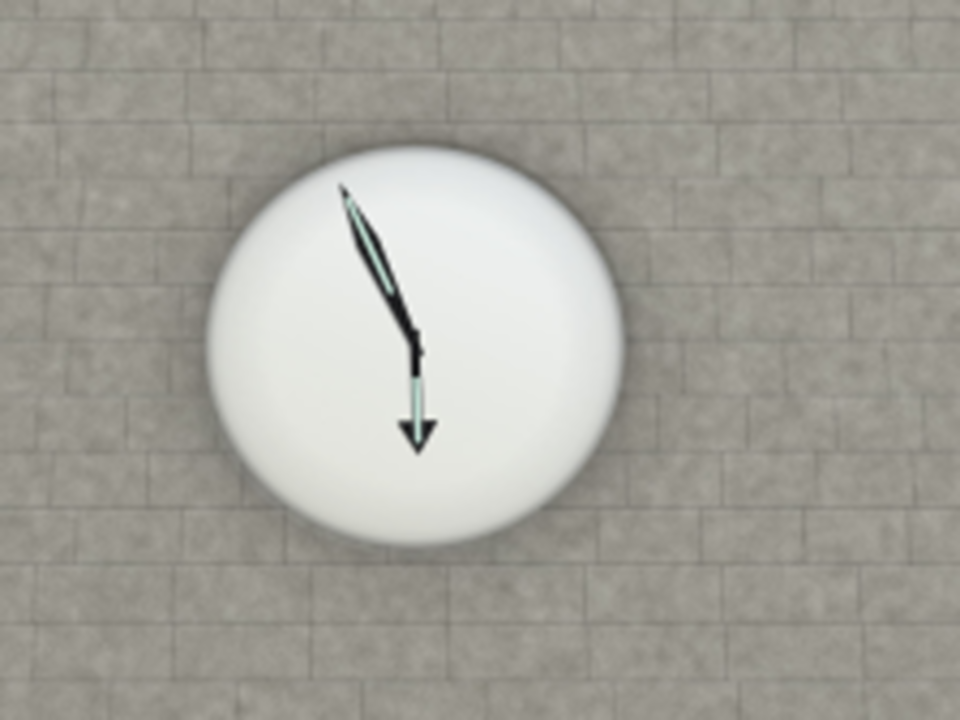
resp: 5h56
